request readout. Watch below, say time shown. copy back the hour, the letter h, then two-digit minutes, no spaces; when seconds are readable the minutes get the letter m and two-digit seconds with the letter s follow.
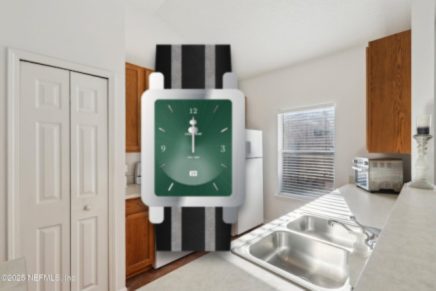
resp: 12h00
